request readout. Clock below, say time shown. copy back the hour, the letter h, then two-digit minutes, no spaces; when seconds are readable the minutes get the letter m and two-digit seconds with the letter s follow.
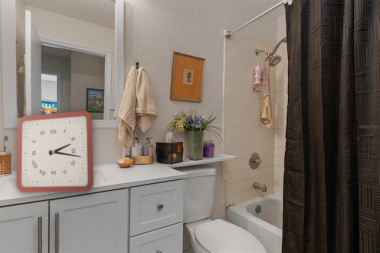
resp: 2h17
